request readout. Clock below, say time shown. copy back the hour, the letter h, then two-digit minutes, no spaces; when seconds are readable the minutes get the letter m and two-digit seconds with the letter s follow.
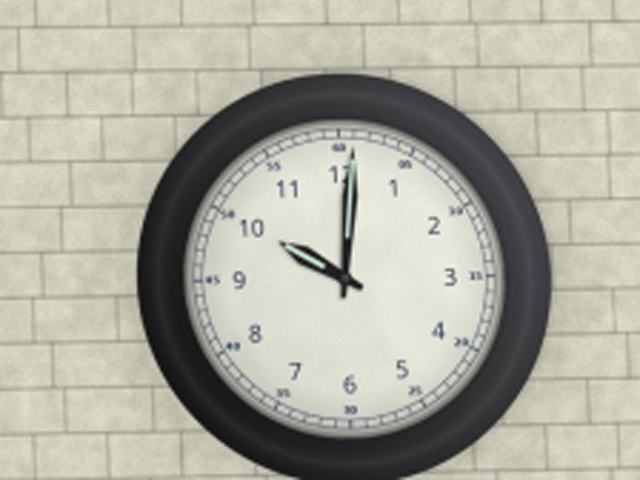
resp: 10h01
